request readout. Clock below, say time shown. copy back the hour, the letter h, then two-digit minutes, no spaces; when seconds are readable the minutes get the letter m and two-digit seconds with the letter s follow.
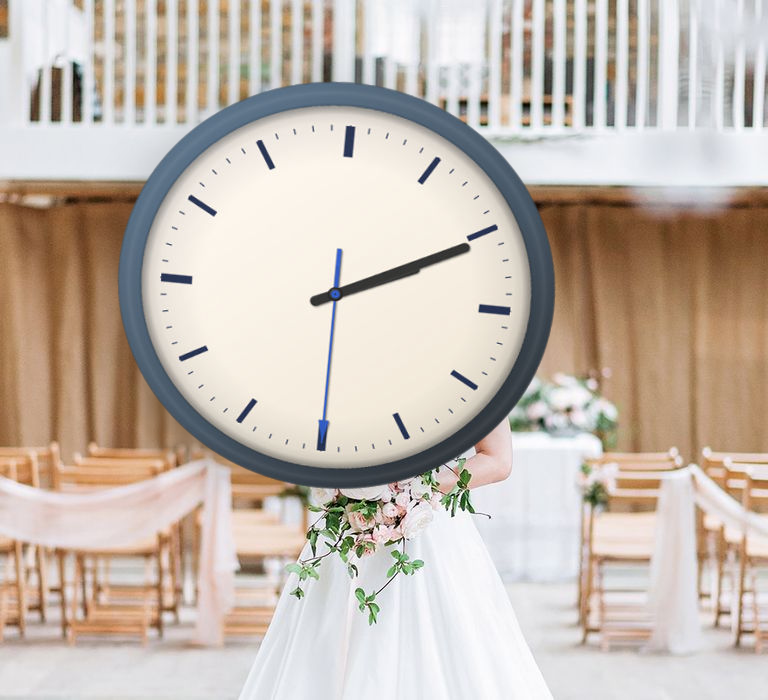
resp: 2h10m30s
